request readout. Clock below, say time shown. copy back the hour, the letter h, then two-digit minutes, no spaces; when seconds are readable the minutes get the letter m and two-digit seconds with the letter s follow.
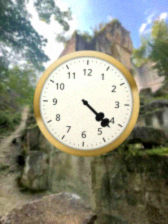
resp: 4h22
